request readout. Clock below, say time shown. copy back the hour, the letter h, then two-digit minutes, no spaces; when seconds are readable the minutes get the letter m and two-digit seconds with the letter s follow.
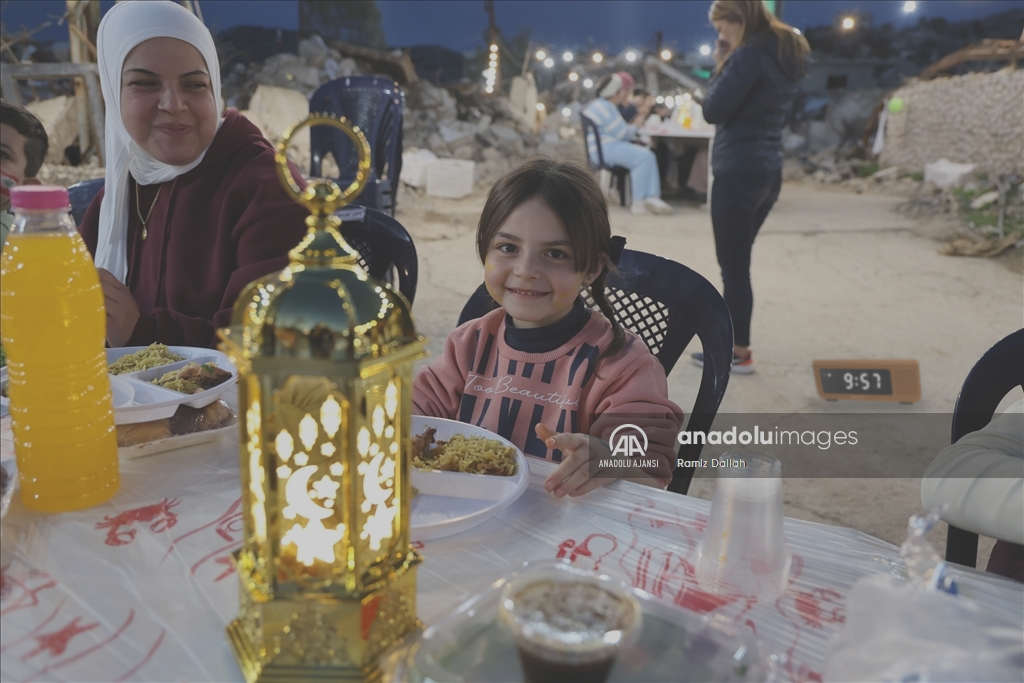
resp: 9h57
